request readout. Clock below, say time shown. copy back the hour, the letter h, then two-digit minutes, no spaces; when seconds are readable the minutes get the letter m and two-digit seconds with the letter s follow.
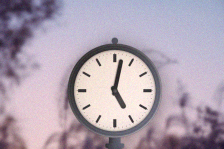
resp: 5h02
